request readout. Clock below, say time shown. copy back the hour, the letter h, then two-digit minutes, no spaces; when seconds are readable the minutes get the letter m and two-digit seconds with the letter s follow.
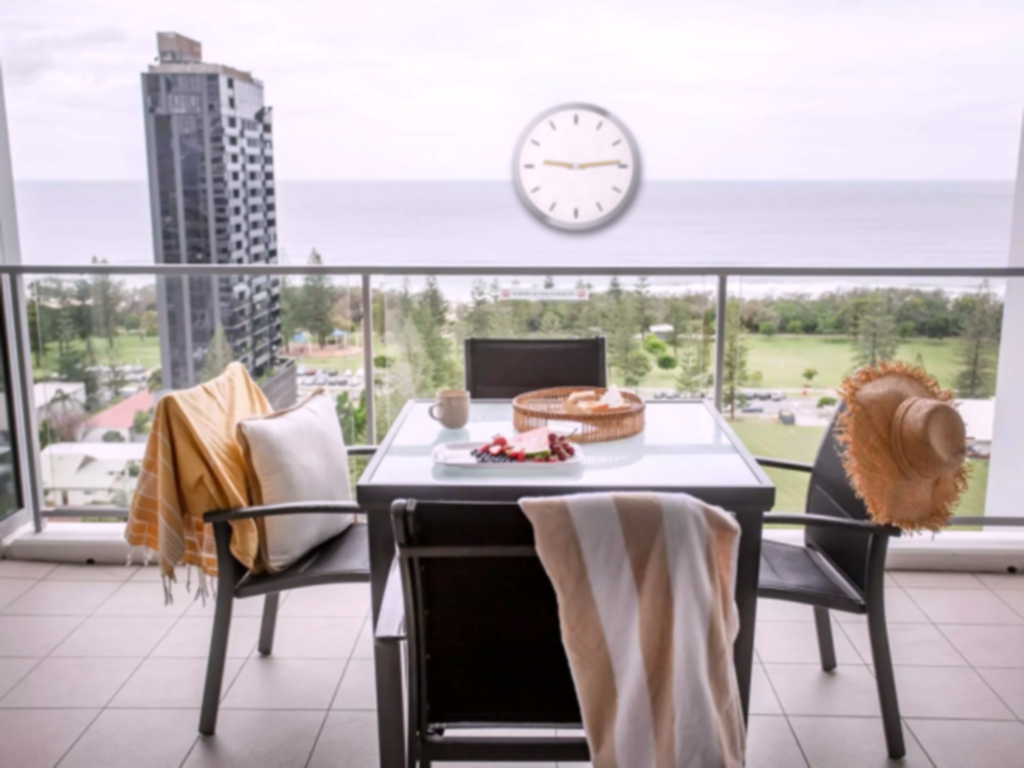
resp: 9h14
